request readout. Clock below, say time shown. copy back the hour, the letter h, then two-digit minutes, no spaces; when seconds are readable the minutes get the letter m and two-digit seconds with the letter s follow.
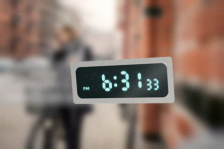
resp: 6h31m33s
